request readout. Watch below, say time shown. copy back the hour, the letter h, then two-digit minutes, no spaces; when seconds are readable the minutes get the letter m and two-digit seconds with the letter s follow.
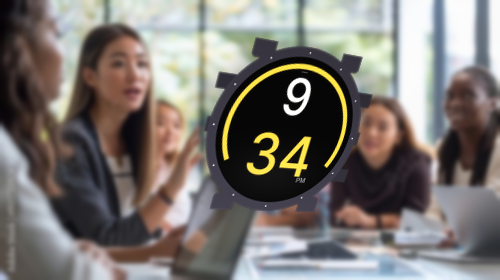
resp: 9h34
